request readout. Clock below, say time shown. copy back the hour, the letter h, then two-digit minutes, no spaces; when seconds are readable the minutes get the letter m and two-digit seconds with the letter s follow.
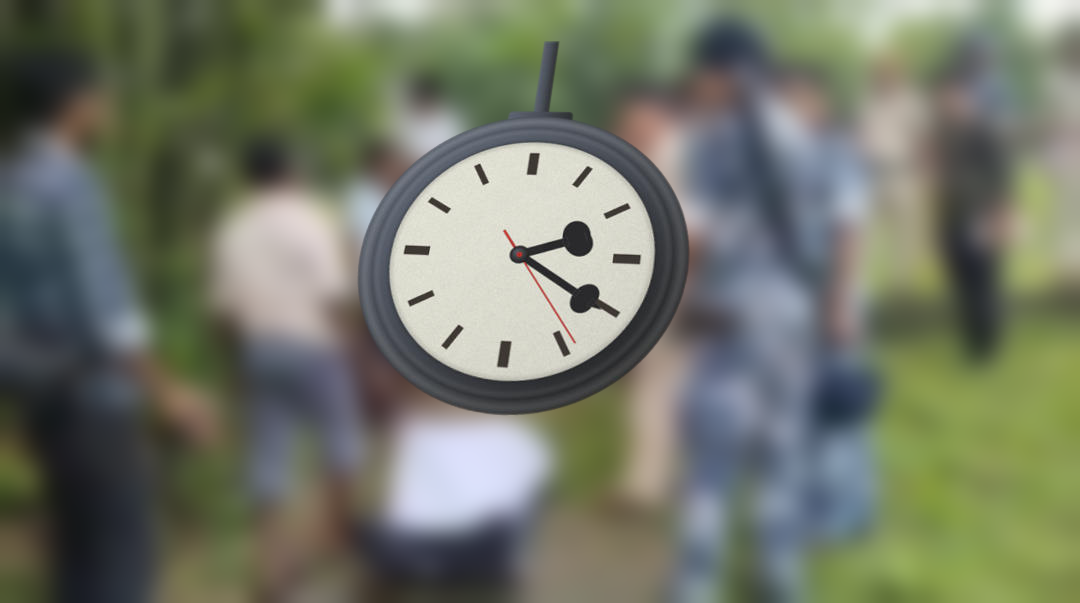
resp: 2h20m24s
